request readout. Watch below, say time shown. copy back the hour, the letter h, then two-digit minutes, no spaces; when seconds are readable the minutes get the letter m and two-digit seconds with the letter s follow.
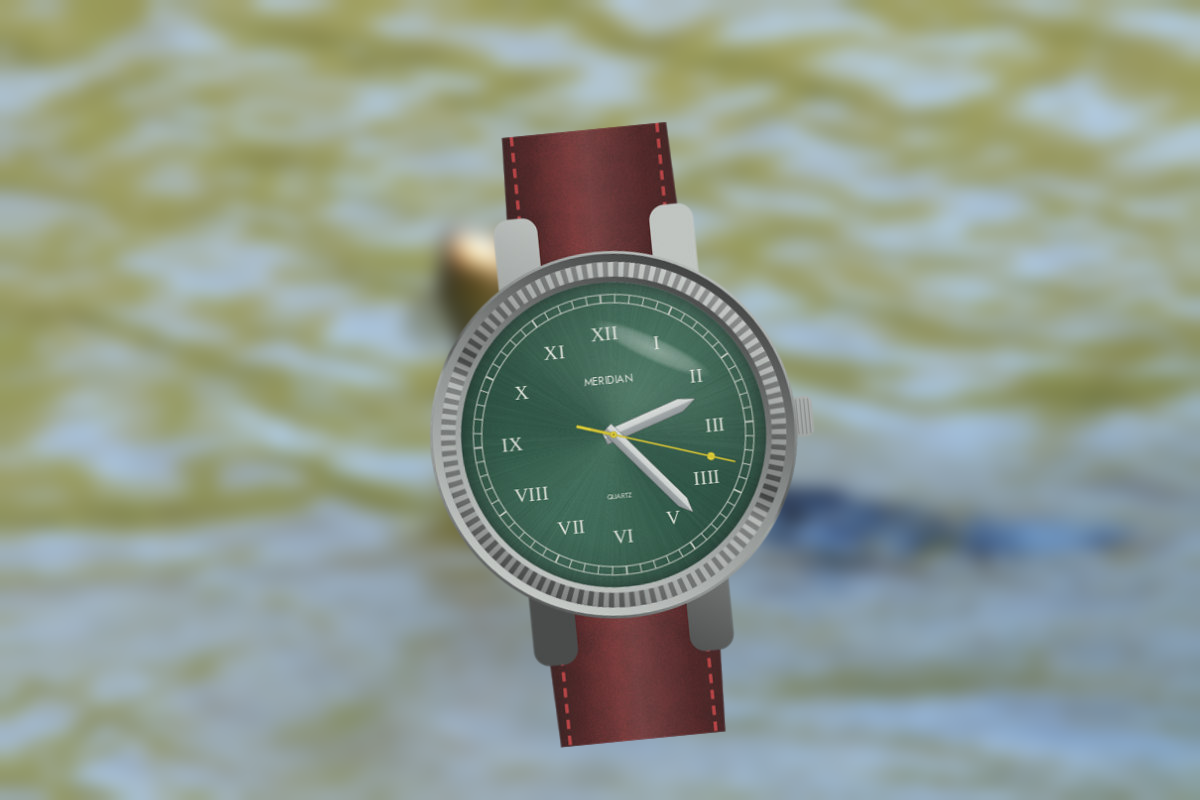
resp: 2h23m18s
